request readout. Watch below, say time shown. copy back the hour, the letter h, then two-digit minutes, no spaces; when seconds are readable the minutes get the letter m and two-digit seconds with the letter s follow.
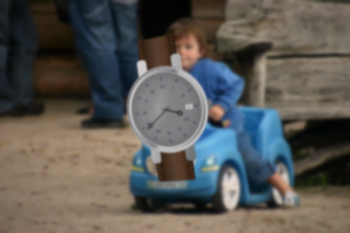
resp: 3h39
